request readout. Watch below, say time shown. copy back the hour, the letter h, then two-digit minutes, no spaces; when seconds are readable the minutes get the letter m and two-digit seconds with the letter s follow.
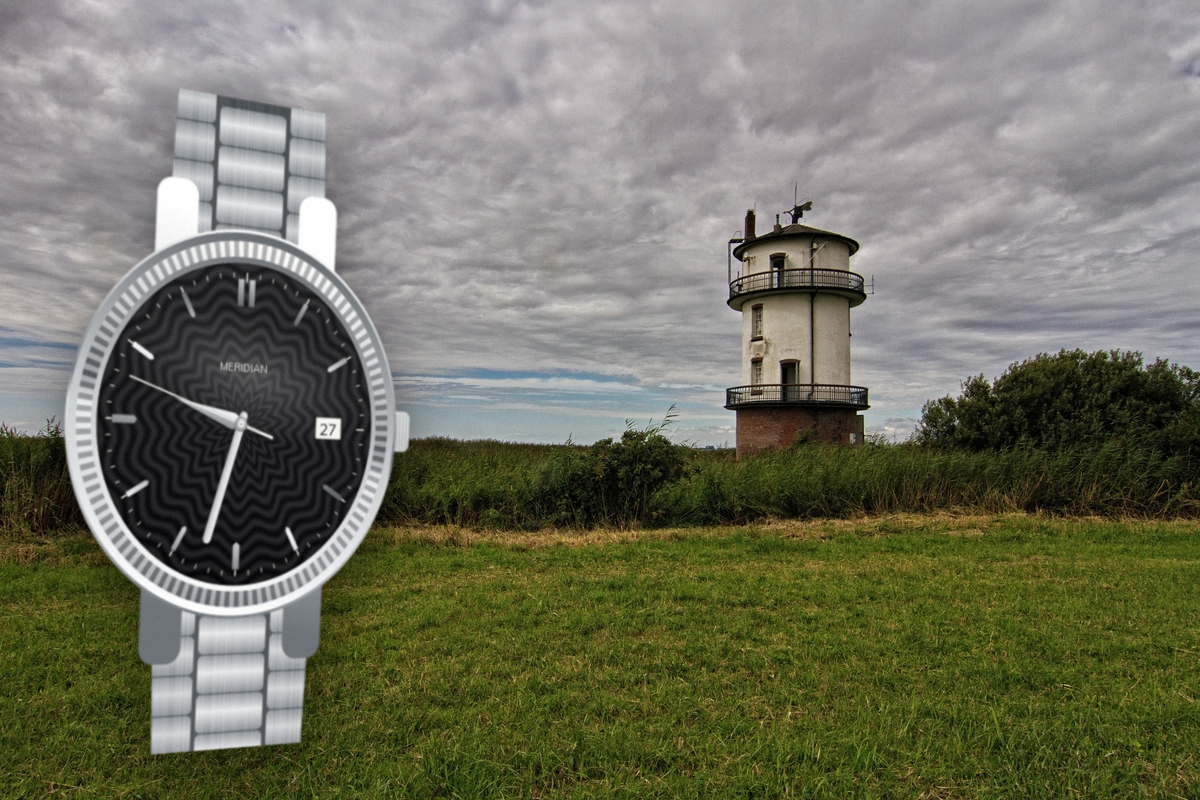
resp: 9h32m48s
